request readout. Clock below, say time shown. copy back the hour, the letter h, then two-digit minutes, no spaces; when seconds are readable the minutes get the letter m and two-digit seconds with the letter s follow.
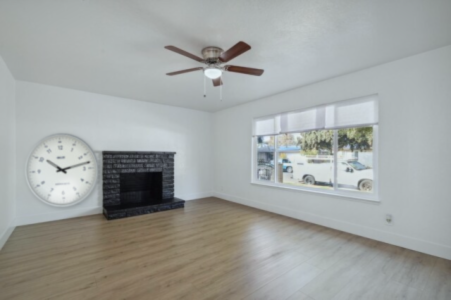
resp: 10h13
